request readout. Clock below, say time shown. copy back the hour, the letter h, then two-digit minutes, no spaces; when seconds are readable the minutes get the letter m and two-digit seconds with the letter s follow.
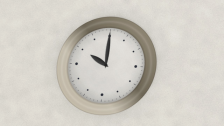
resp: 10h00
